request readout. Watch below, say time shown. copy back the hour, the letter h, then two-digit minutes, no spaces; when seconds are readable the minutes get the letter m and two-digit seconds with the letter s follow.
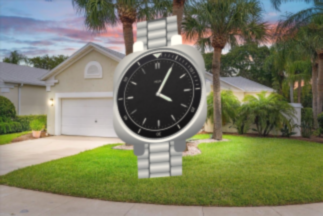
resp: 4h05
